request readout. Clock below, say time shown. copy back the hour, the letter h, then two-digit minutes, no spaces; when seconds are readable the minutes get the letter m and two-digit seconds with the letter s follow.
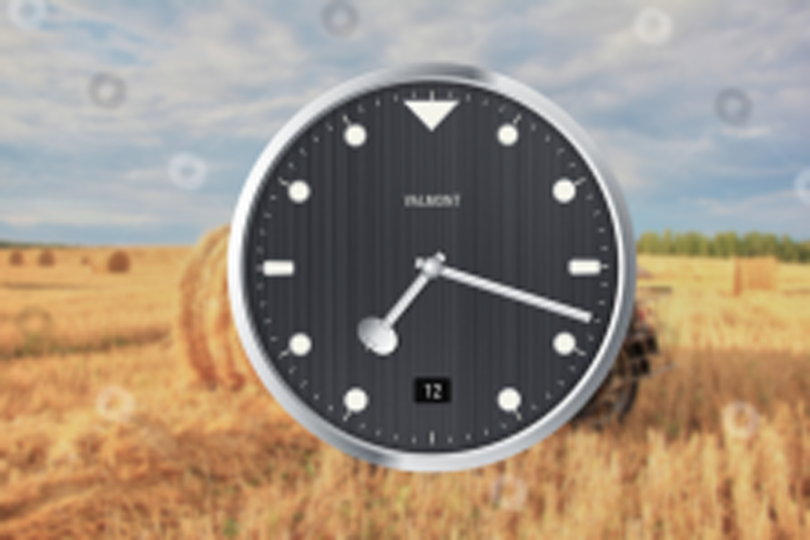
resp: 7h18
